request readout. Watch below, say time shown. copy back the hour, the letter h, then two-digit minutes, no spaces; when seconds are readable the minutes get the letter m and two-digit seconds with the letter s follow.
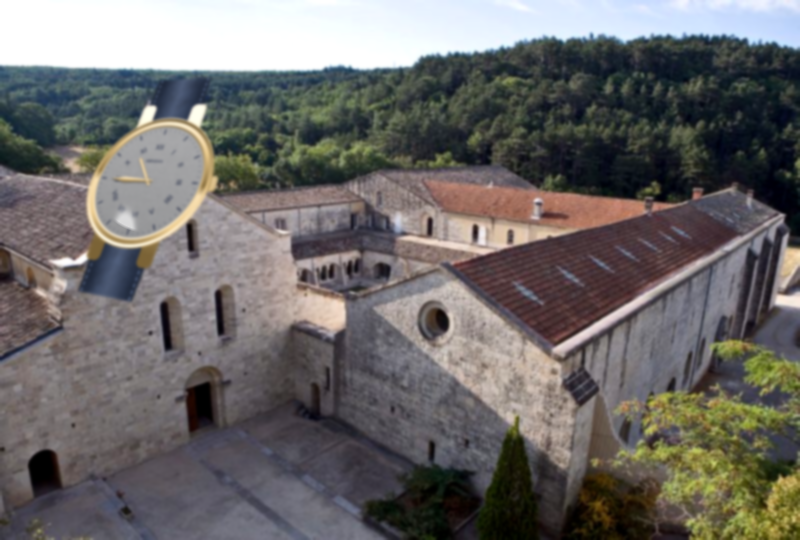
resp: 10h45
